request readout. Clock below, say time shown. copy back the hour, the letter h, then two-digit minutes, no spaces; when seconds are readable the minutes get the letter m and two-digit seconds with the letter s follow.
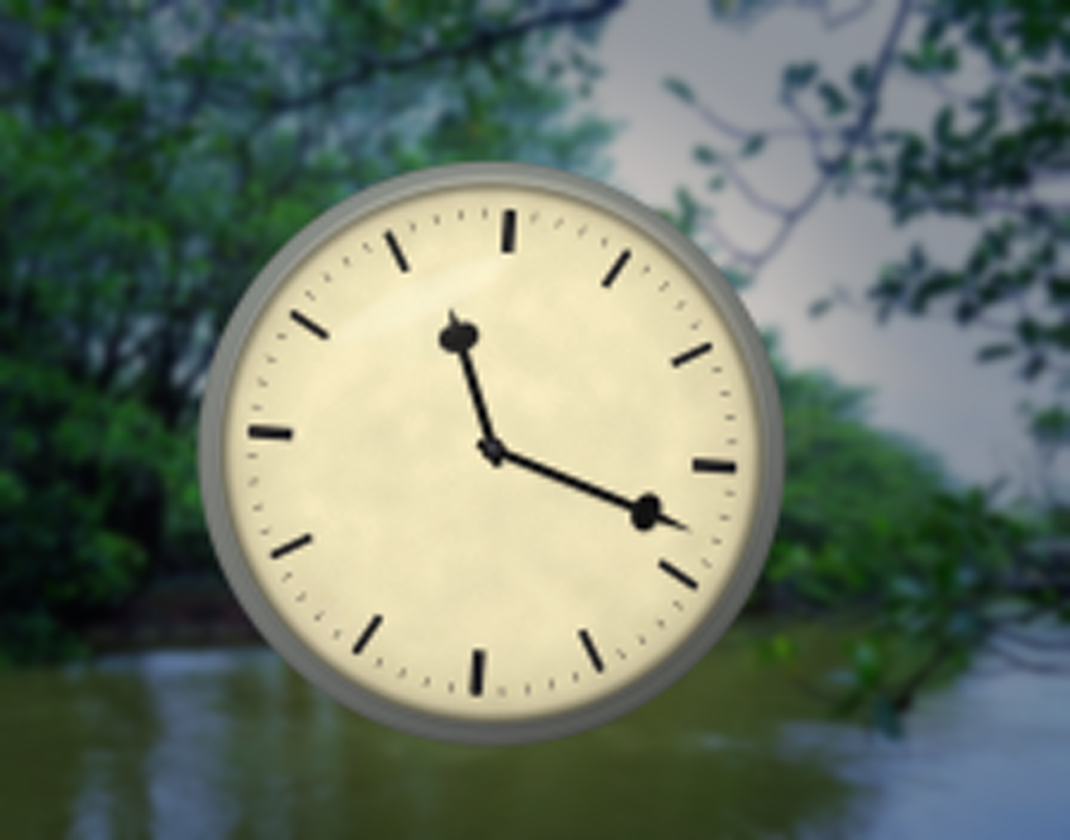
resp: 11h18
